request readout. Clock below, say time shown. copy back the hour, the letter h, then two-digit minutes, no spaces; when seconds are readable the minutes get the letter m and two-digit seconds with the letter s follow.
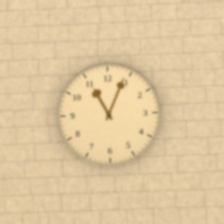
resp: 11h04
